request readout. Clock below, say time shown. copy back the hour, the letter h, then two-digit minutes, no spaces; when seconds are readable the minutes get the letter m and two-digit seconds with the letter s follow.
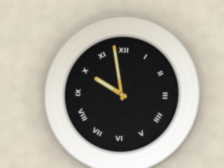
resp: 9h58
